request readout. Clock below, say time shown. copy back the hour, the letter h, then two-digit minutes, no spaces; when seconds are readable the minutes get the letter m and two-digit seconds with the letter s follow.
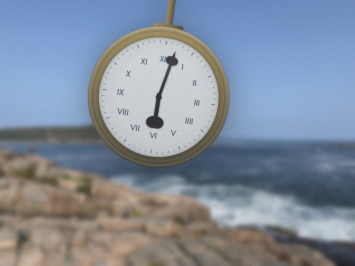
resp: 6h02
